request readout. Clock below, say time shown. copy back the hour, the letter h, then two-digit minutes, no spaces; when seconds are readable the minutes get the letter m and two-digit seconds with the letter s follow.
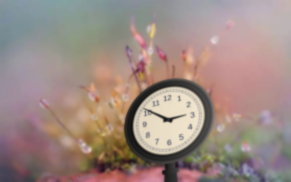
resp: 2h51
